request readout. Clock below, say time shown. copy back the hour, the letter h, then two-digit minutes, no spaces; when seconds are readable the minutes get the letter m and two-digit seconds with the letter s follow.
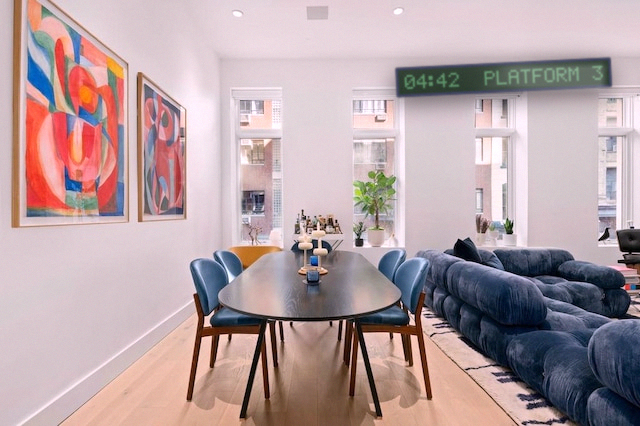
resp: 4h42
